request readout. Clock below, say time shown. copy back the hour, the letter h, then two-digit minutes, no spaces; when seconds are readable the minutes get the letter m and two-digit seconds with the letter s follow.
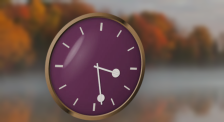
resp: 3h28
